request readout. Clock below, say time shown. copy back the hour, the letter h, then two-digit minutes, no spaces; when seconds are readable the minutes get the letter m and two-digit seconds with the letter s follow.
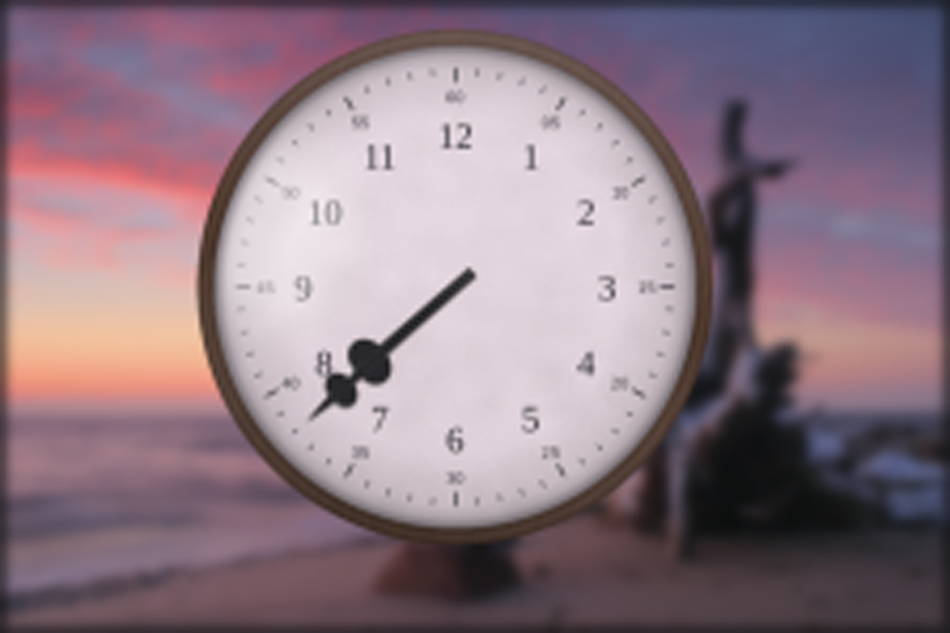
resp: 7h38
